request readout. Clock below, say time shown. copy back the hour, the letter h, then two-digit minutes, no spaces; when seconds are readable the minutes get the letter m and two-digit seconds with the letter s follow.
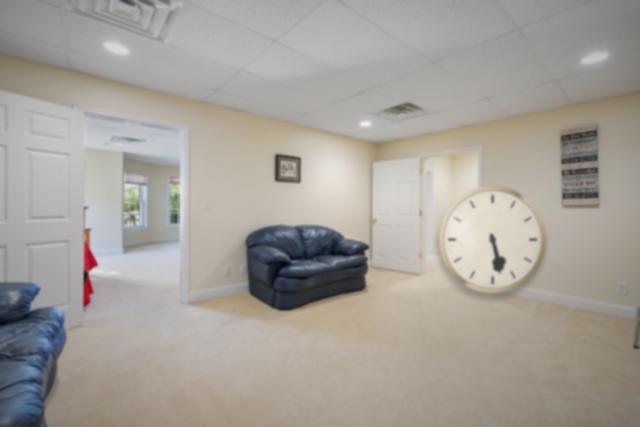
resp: 5h28
